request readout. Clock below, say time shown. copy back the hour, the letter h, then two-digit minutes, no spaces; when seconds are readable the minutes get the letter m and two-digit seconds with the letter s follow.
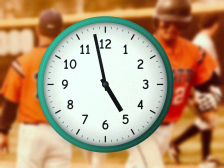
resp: 4h58
